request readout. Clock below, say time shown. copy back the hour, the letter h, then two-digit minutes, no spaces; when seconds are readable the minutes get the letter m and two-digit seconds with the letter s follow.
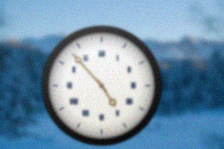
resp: 4h53
